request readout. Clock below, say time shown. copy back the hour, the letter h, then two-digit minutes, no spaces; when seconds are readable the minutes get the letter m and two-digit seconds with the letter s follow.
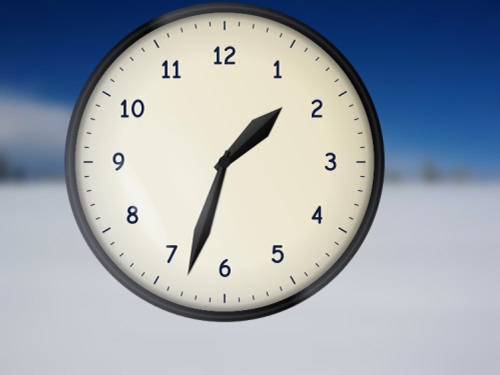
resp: 1h33
